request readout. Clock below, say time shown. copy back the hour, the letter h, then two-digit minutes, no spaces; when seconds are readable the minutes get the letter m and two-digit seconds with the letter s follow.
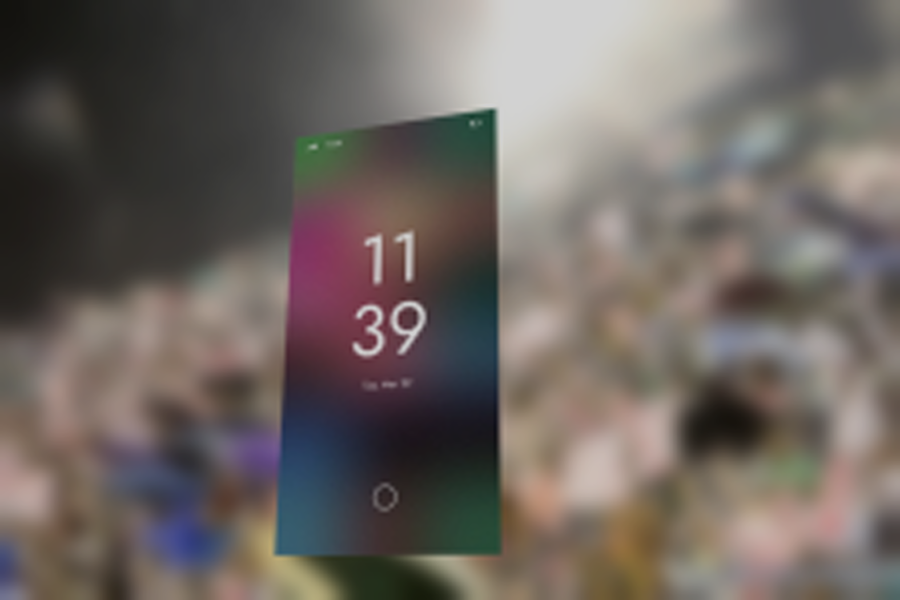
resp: 11h39
